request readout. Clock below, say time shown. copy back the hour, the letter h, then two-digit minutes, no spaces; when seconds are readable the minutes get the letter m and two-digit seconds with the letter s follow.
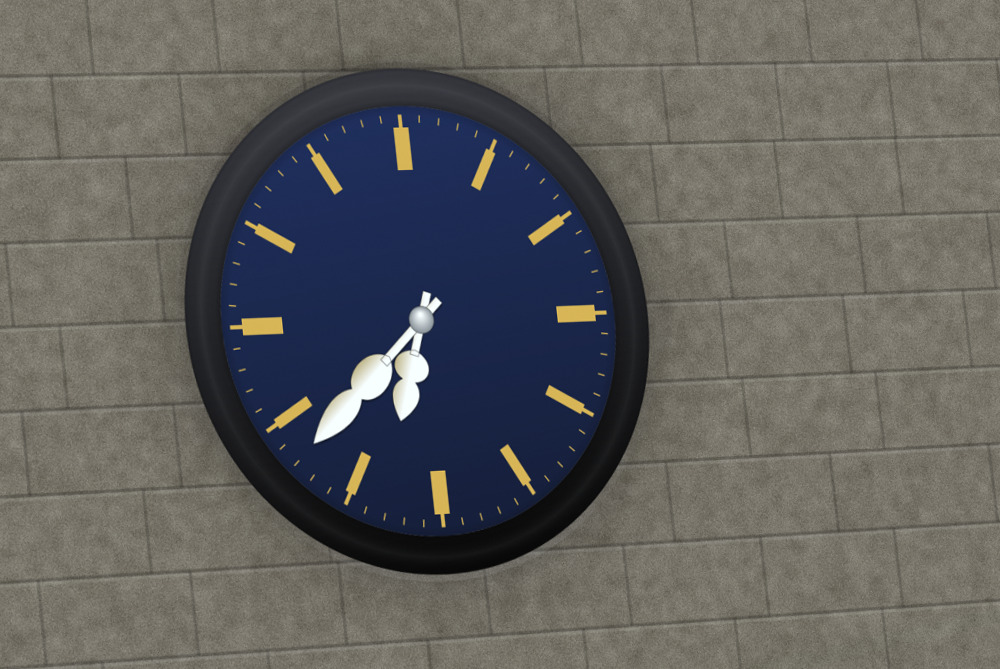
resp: 6h38
